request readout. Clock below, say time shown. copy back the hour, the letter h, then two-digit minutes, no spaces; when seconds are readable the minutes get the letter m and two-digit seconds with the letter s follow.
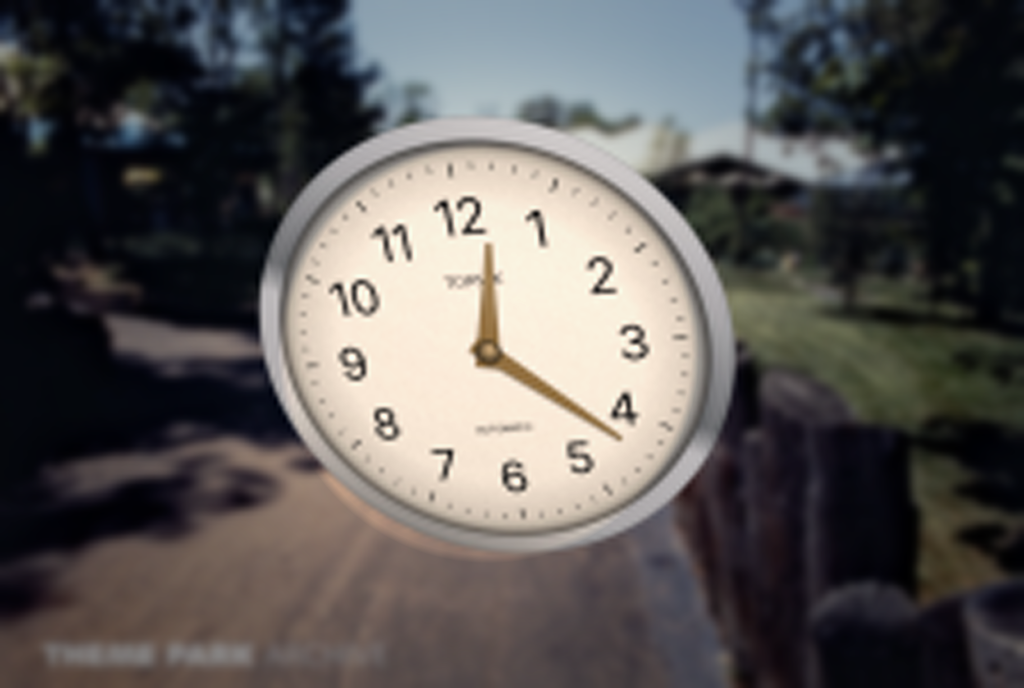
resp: 12h22
